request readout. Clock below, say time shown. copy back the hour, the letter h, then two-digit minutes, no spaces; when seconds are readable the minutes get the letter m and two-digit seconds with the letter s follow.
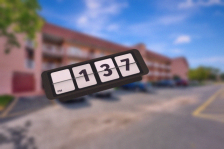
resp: 1h37
